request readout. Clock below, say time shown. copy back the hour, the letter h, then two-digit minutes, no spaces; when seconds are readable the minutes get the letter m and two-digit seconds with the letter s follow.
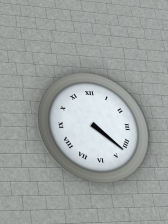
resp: 4h22
